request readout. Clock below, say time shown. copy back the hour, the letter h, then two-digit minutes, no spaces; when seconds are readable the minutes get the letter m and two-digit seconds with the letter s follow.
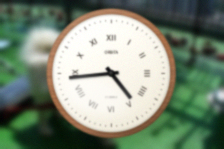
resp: 4h44
